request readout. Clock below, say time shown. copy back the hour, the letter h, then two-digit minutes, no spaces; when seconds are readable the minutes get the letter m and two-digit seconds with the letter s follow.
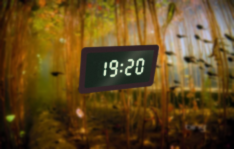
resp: 19h20
